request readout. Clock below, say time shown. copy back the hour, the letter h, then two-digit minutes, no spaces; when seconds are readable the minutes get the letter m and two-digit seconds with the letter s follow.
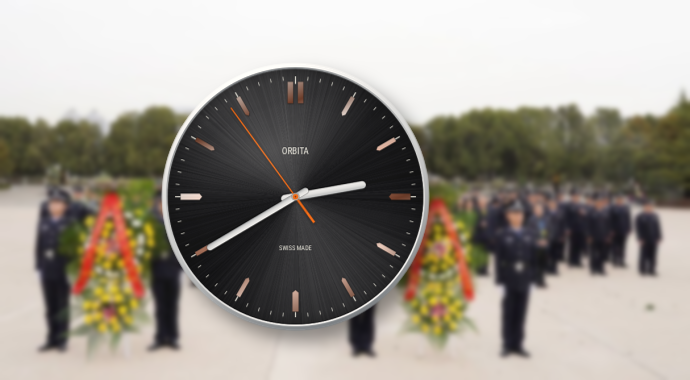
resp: 2h39m54s
